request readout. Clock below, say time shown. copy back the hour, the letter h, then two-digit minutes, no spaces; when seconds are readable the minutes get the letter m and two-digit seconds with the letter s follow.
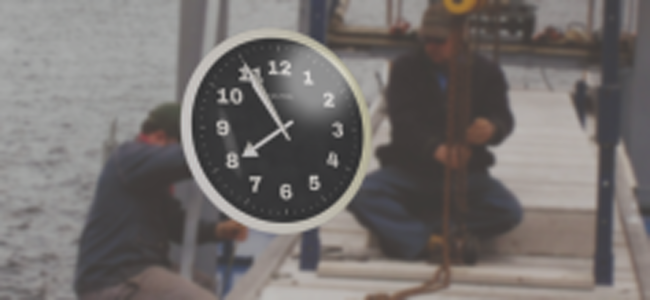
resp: 7h55
